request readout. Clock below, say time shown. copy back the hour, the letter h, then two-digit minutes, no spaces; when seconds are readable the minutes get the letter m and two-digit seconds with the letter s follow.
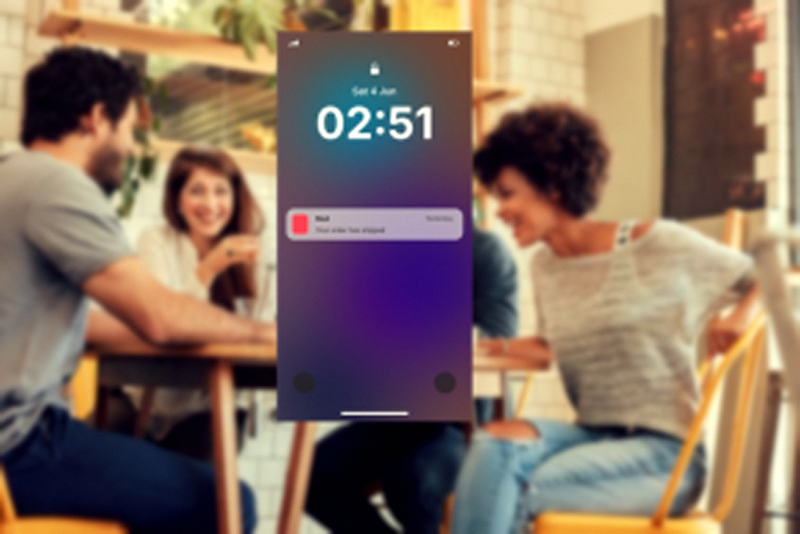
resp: 2h51
